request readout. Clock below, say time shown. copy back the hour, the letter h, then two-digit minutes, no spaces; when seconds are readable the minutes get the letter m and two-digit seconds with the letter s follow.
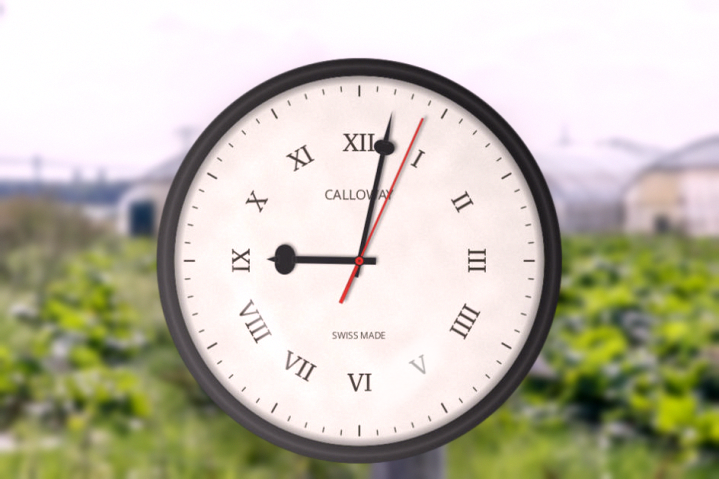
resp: 9h02m04s
